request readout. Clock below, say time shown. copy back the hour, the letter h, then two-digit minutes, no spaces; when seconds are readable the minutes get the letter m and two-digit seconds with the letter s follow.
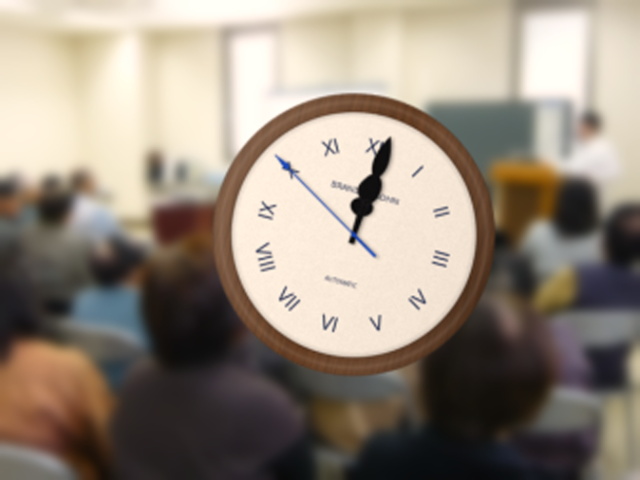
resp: 12h00m50s
